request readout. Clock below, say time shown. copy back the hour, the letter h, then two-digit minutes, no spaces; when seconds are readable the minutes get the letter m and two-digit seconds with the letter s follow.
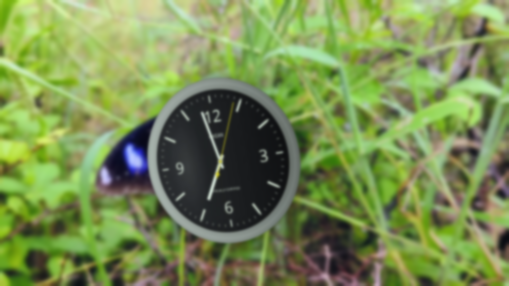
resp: 6h58m04s
